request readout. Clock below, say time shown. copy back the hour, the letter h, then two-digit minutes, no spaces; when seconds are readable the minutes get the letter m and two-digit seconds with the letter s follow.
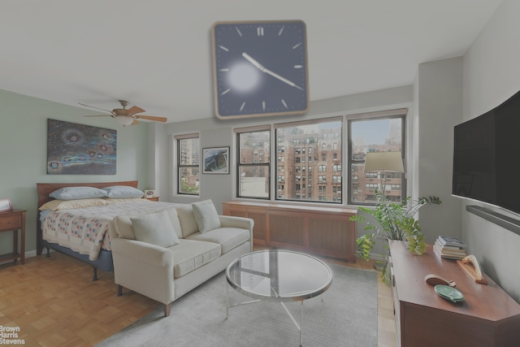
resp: 10h20
